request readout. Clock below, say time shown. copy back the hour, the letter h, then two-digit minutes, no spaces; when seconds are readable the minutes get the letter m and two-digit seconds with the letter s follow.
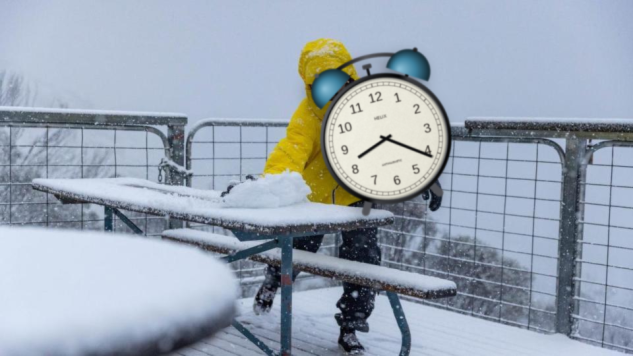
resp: 8h21
